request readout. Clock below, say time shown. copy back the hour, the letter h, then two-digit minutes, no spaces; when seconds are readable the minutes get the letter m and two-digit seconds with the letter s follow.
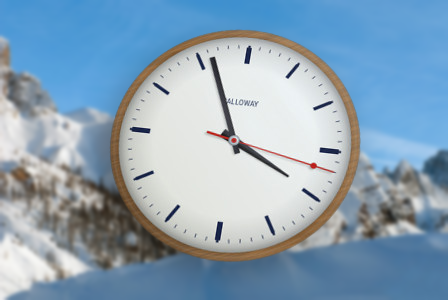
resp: 3h56m17s
